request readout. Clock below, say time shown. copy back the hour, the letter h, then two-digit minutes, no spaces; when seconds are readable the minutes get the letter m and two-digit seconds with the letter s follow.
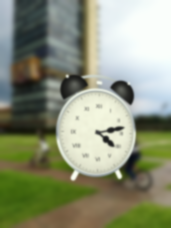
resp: 4h13
